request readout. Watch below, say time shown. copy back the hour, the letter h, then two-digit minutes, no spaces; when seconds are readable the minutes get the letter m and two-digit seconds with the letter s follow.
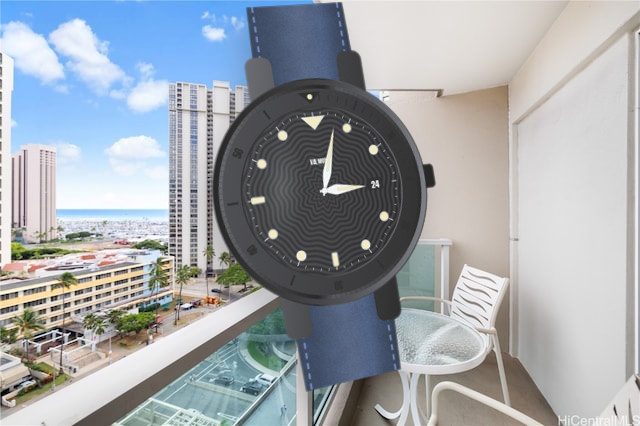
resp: 3h03
